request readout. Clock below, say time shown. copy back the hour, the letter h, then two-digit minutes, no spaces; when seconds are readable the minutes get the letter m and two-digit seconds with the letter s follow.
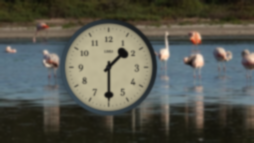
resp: 1h30
